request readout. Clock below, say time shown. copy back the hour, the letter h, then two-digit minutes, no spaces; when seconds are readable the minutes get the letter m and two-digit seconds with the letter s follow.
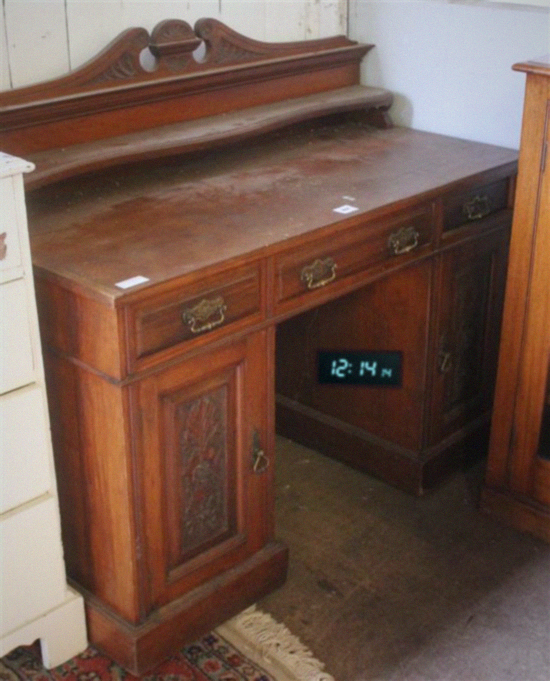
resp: 12h14
